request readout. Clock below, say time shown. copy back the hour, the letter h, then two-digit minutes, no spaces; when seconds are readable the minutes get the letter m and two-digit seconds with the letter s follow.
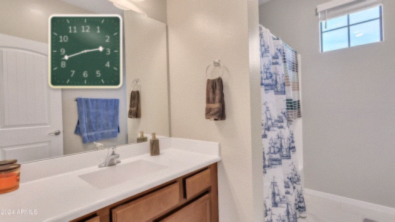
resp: 2h42
